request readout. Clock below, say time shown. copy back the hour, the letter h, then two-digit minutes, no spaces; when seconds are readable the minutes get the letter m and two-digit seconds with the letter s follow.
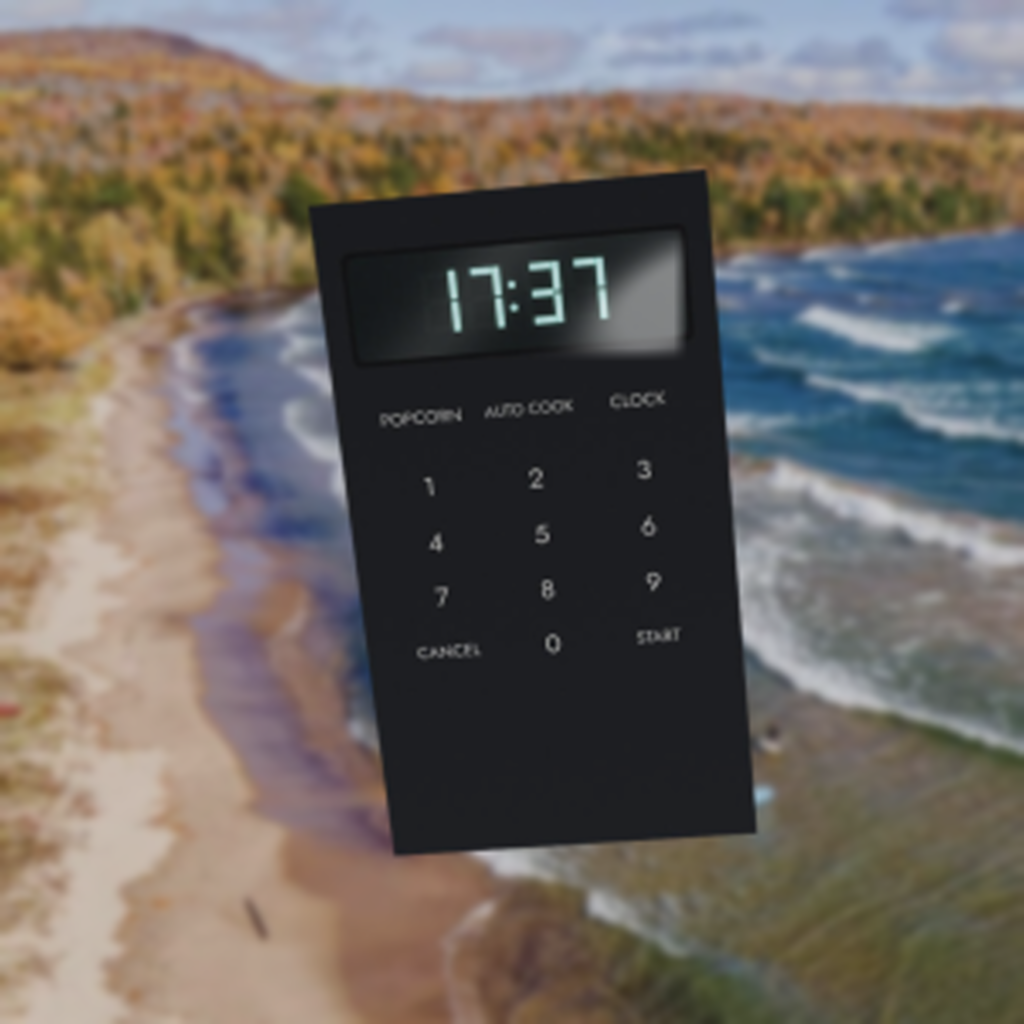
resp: 17h37
